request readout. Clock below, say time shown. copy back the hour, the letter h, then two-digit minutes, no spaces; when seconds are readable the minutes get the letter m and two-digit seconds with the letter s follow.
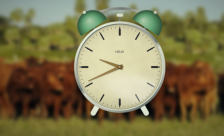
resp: 9h41
